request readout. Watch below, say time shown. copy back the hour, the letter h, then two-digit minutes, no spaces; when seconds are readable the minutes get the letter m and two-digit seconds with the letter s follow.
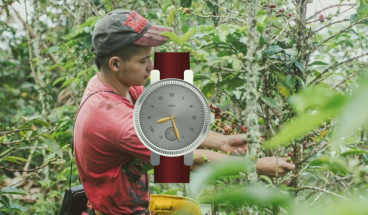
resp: 8h27
